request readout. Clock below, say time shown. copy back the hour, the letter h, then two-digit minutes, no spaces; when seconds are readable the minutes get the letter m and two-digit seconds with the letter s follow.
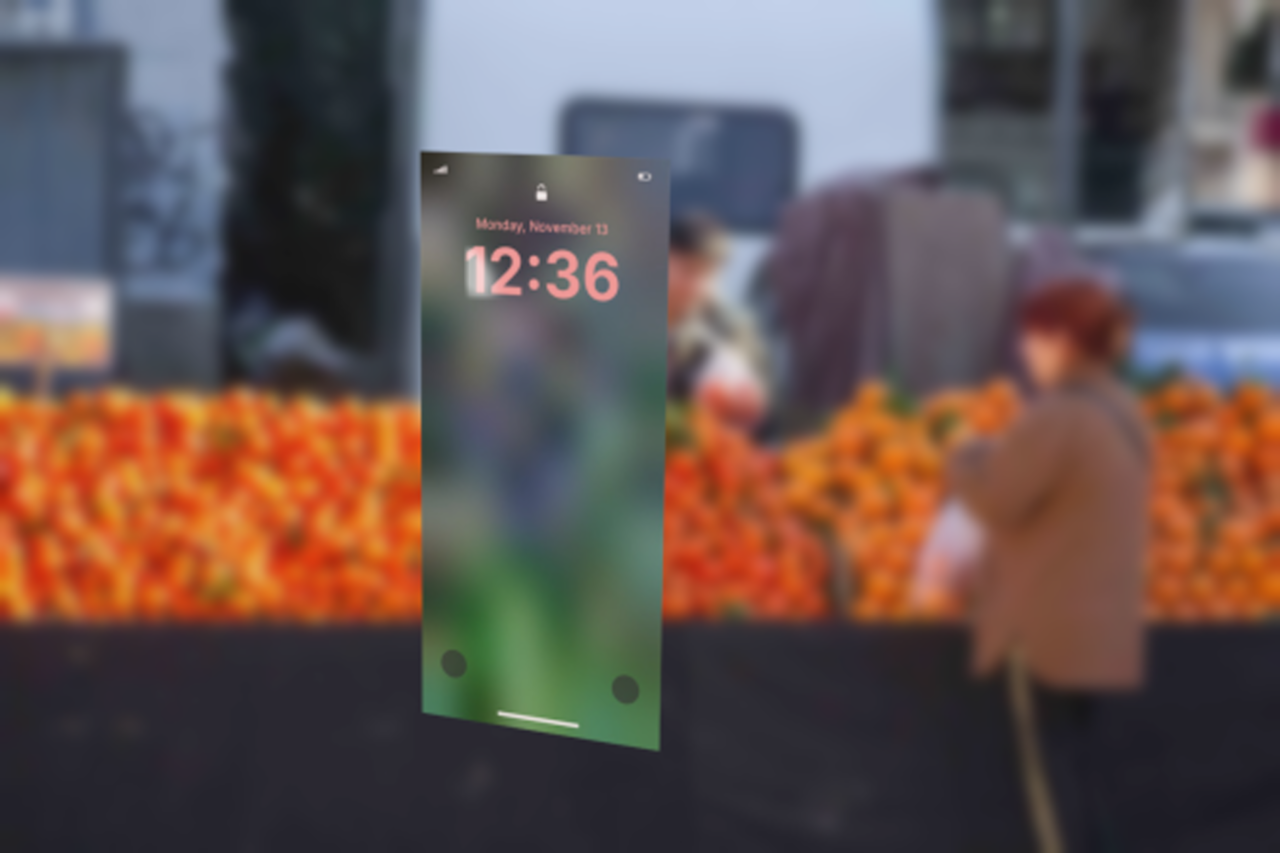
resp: 12h36
